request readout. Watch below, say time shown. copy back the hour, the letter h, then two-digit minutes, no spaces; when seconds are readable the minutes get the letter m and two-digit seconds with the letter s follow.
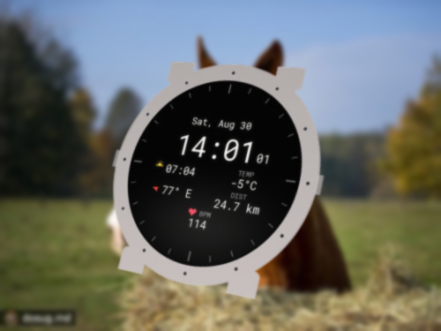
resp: 14h01m01s
